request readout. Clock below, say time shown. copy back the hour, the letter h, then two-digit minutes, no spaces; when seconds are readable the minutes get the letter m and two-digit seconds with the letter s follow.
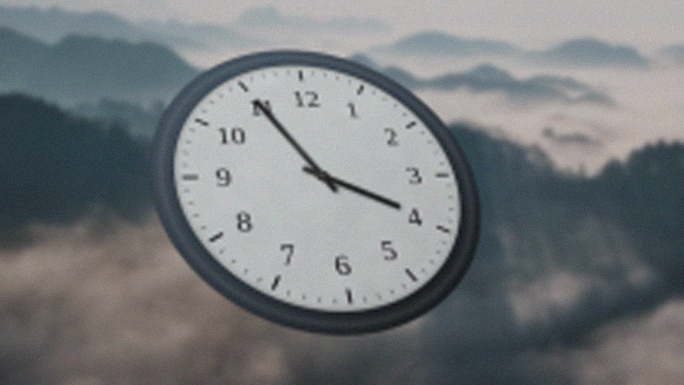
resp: 3h55
